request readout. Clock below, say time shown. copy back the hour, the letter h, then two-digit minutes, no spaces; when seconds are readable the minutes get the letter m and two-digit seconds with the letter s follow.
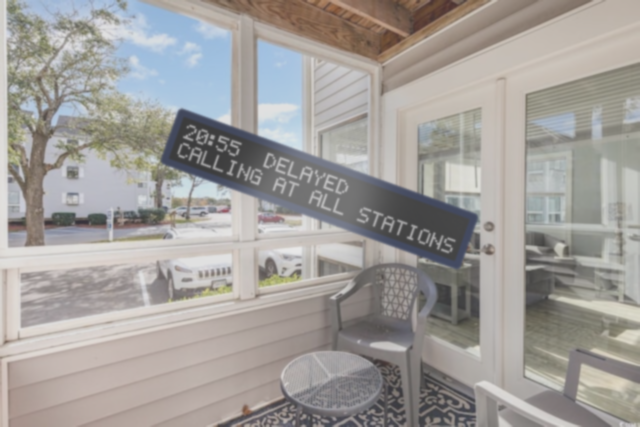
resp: 20h55
